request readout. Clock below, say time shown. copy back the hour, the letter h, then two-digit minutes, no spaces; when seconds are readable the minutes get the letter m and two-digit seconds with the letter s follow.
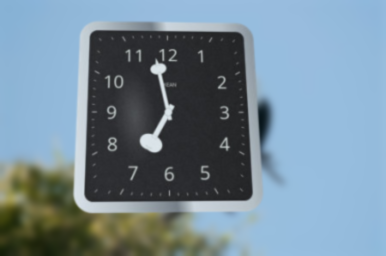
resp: 6h58
